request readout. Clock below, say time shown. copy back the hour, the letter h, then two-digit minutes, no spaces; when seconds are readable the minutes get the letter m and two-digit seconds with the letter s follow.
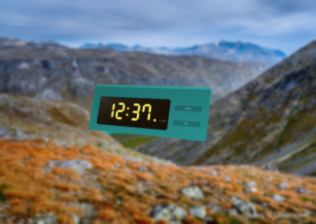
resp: 12h37
